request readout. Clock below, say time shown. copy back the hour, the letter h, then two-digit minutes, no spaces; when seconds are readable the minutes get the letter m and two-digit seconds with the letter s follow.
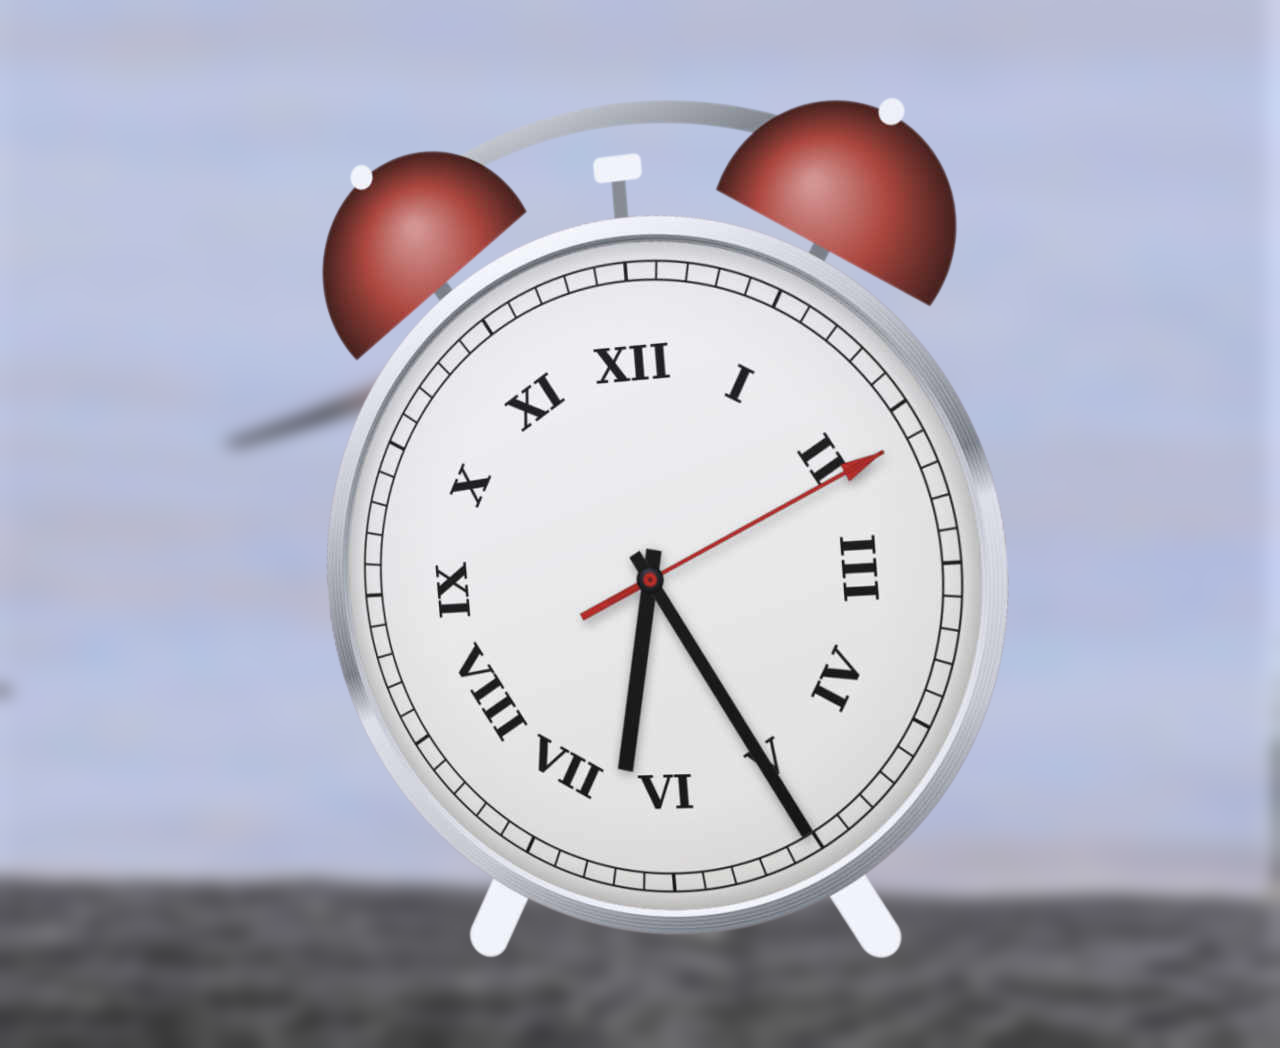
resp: 6h25m11s
